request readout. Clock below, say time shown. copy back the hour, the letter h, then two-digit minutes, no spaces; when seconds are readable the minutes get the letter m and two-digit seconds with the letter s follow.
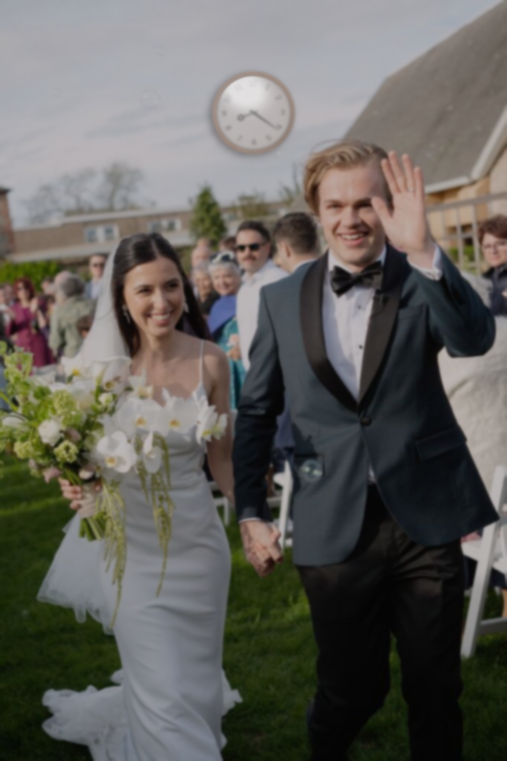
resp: 8h21
